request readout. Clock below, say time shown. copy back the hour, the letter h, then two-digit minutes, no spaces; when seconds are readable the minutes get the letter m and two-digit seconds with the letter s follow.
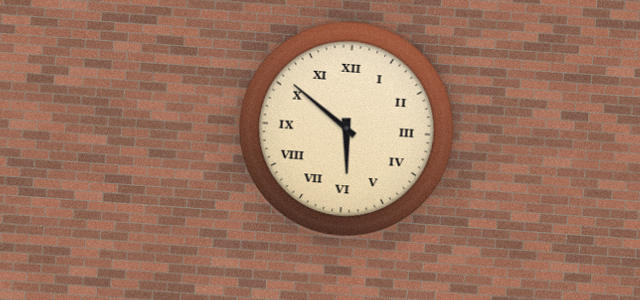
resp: 5h51
